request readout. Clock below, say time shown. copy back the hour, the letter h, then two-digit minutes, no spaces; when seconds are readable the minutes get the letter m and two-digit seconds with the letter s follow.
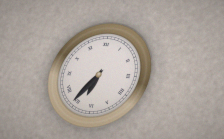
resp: 6h36
